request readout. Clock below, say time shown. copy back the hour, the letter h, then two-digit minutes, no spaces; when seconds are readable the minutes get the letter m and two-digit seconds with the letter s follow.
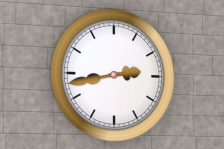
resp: 2h43
